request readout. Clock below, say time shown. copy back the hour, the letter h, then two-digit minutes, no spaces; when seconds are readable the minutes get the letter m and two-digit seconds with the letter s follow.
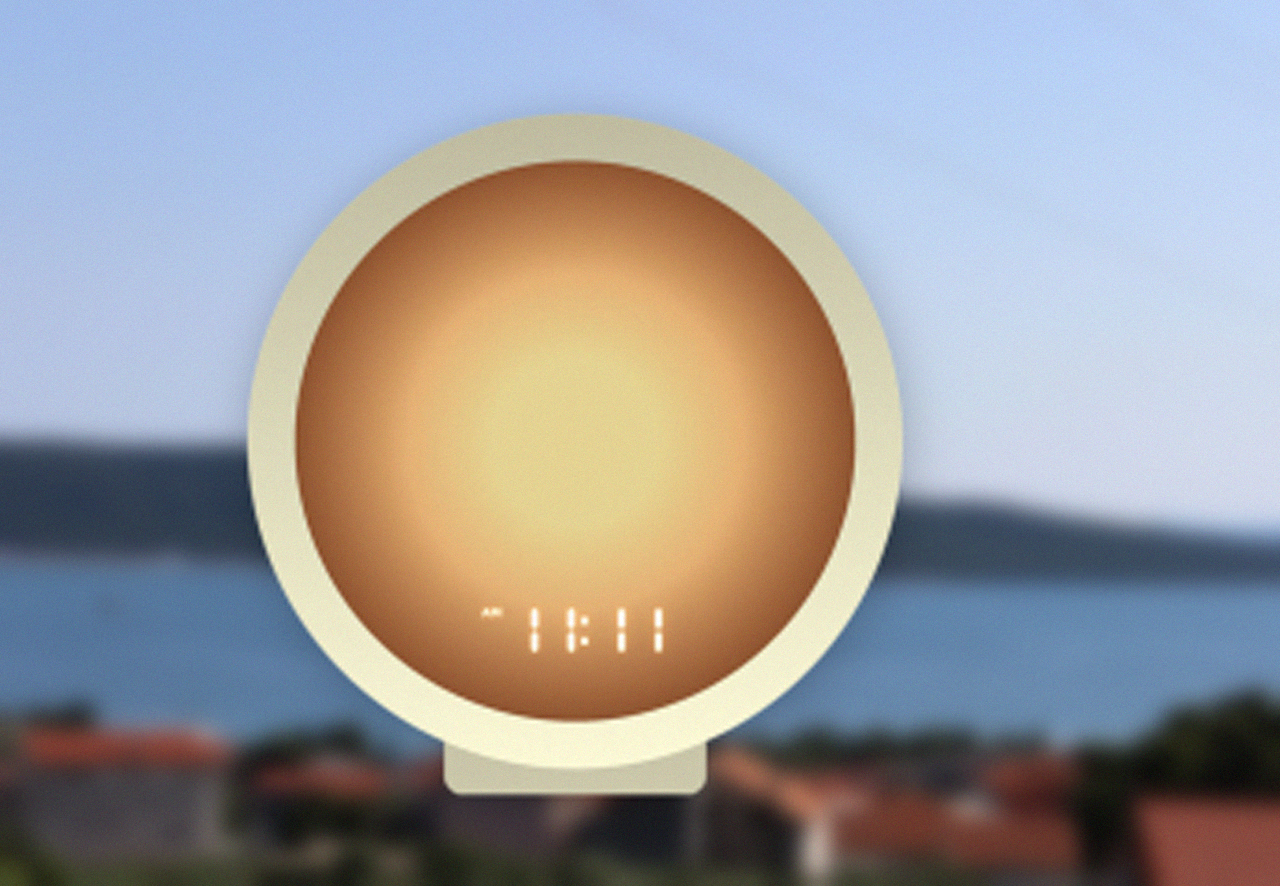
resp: 11h11
